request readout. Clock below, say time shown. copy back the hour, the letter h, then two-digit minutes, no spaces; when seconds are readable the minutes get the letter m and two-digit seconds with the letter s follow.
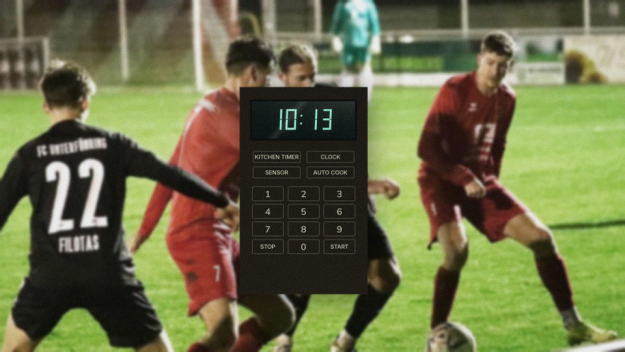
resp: 10h13
